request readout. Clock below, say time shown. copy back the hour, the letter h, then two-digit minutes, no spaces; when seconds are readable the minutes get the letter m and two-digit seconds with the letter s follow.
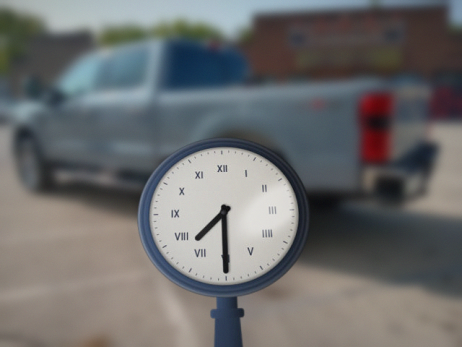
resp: 7h30
